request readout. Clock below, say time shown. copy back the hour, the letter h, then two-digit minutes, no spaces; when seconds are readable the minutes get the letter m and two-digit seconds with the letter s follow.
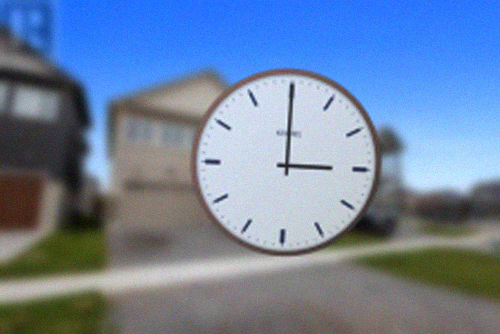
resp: 3h00
